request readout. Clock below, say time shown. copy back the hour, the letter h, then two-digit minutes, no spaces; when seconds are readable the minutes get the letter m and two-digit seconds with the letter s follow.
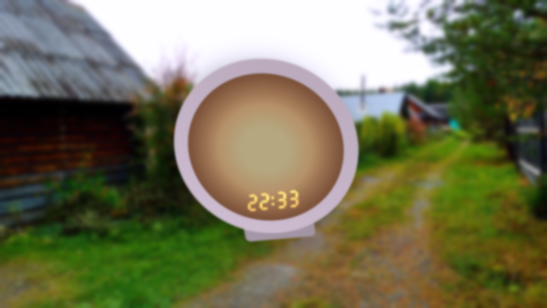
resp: 22h33
